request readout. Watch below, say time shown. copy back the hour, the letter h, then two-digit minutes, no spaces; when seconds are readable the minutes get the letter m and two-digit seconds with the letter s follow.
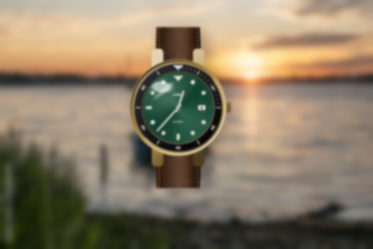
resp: 12h37
